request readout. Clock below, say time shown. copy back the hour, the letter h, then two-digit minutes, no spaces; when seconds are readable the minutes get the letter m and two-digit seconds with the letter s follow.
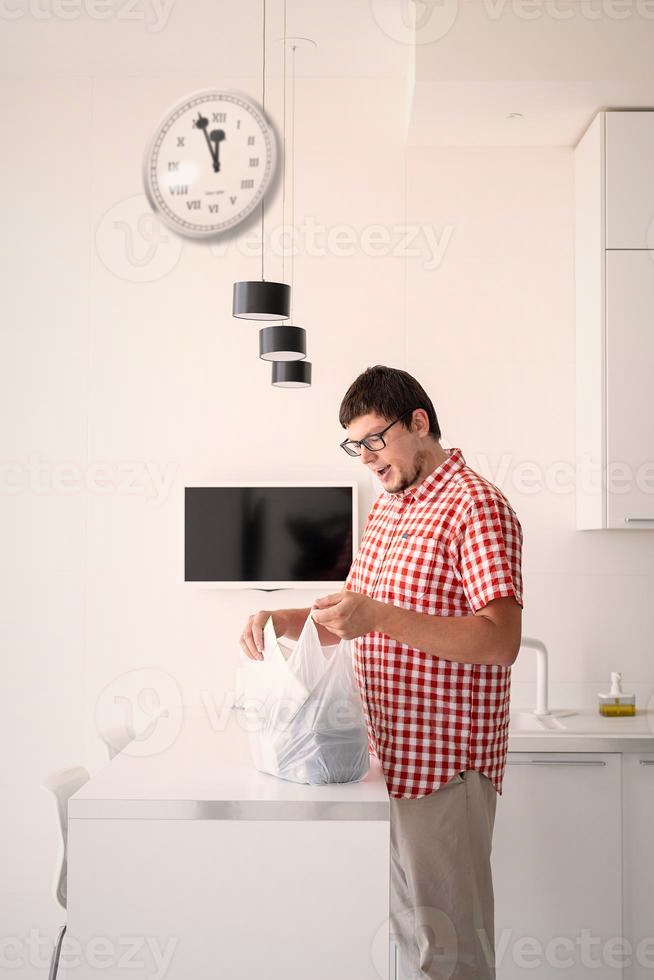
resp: 11h56
